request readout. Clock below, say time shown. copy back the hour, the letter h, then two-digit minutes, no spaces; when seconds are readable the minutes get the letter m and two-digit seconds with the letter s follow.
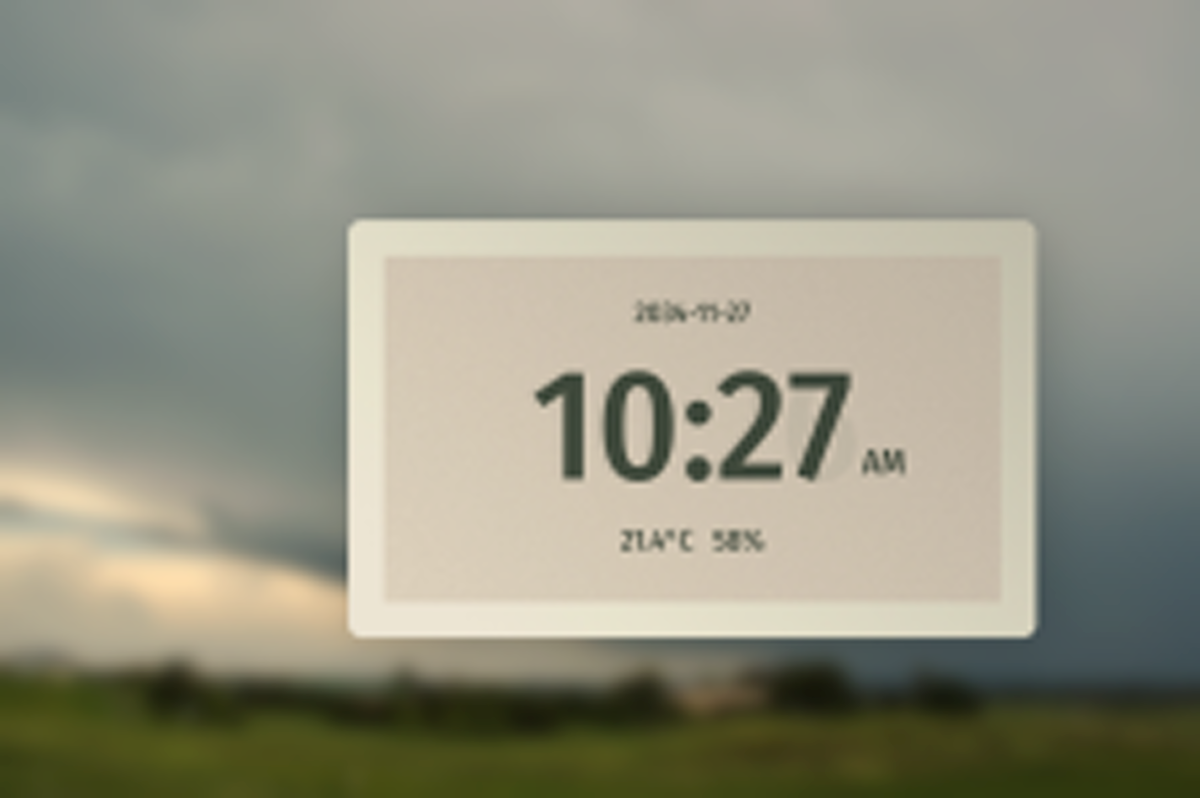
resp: 10h27
